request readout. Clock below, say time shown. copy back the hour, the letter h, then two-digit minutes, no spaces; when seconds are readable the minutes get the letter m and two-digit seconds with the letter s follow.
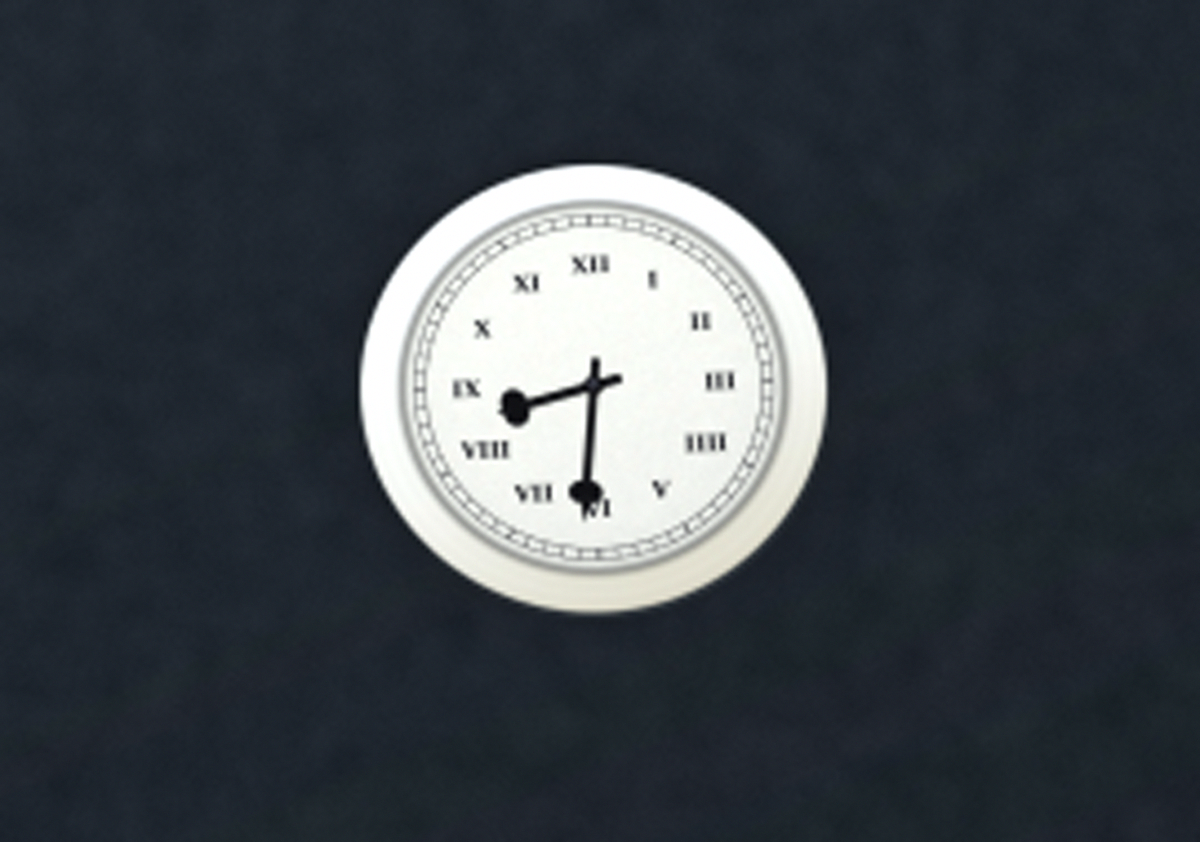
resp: 8h31
